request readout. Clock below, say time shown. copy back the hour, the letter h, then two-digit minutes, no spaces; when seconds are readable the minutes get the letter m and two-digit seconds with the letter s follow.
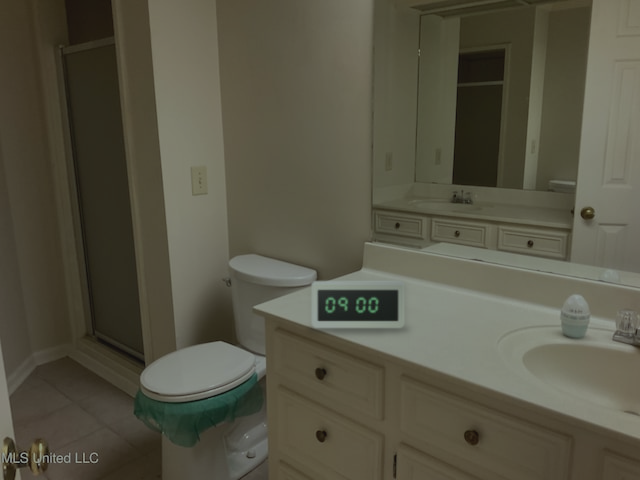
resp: 9h00
